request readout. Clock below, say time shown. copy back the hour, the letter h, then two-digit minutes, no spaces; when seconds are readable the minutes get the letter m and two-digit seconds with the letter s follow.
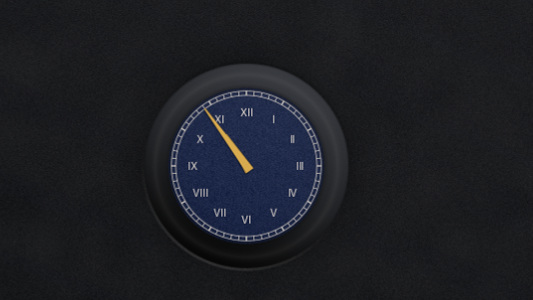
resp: 10h54
